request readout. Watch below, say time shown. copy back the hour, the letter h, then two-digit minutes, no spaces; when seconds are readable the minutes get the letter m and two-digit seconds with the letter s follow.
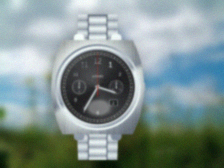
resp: 3h35
